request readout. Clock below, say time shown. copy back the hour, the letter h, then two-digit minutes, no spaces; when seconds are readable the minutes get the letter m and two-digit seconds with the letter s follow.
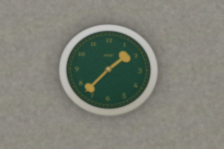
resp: 1h37
